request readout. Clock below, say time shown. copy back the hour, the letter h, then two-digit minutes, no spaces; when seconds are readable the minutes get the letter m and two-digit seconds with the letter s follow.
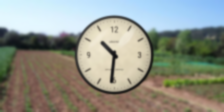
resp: 10h31
